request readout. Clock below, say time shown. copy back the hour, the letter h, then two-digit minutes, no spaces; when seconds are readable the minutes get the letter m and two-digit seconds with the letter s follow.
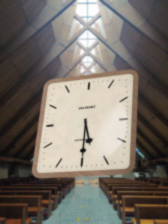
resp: 5h30
